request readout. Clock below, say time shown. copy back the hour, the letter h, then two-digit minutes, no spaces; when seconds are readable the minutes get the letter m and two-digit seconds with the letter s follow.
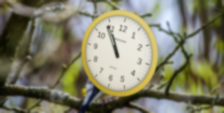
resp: 10h54
